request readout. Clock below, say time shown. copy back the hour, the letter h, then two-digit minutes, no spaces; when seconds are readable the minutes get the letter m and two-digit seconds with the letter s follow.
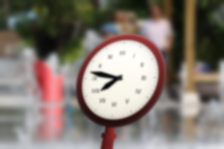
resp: 7h47
